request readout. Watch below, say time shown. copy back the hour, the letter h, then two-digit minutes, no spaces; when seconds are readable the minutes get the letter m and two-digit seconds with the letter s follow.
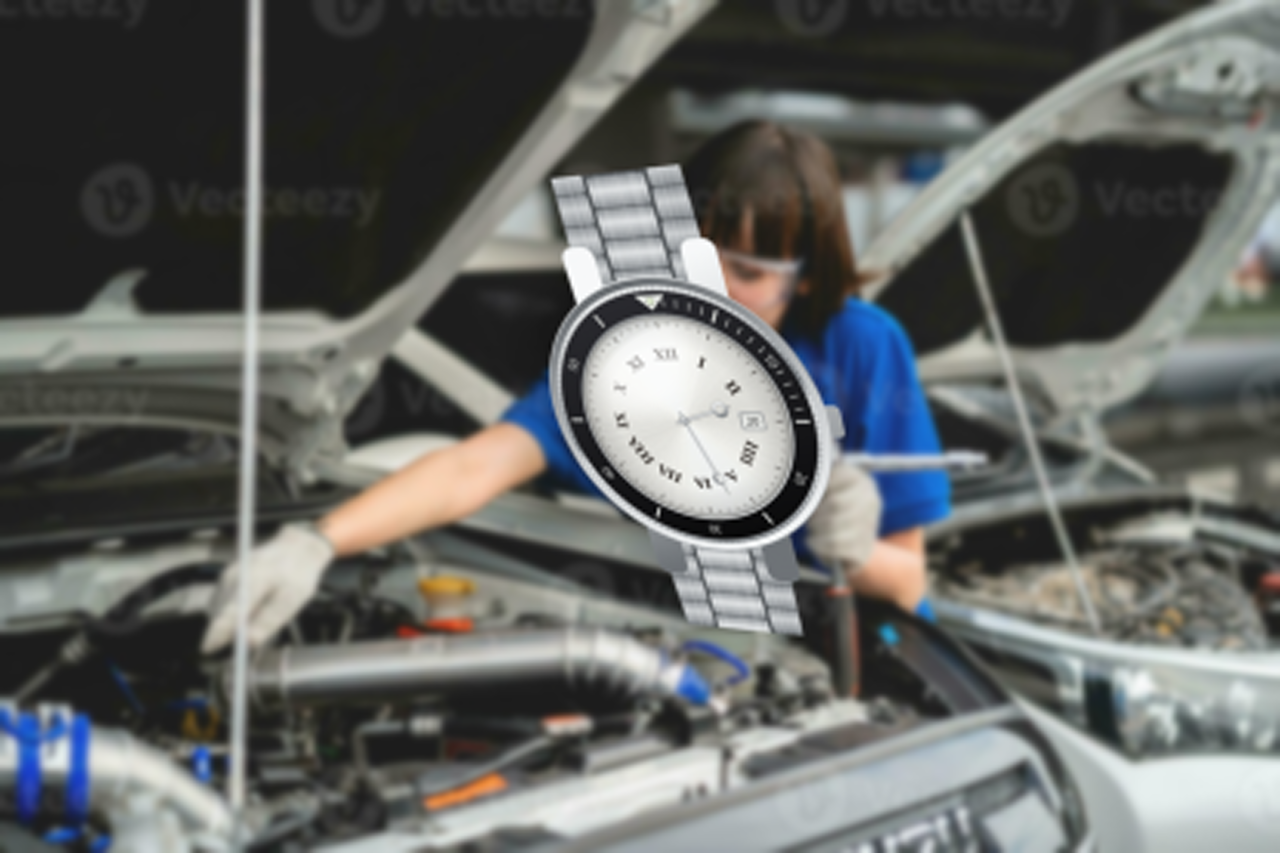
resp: 2h27
